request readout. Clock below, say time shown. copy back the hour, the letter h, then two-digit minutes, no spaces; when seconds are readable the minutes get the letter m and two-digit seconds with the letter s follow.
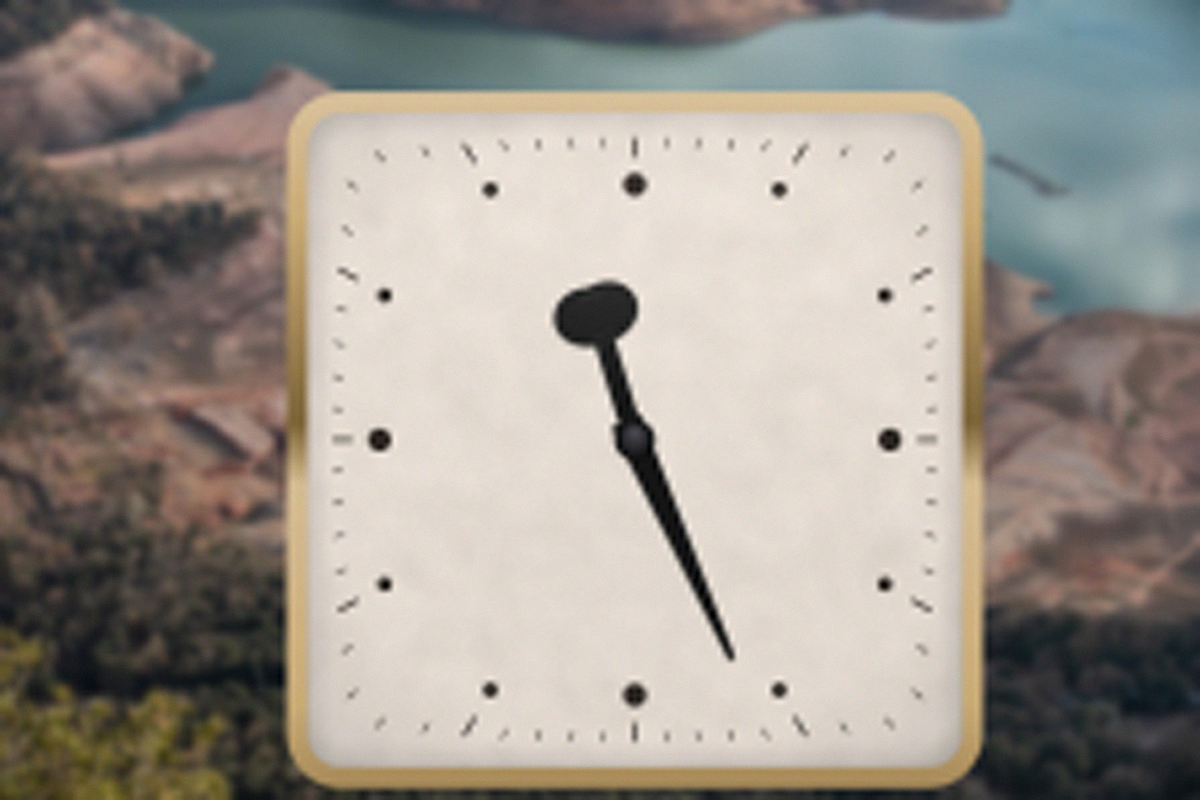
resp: 11h26
